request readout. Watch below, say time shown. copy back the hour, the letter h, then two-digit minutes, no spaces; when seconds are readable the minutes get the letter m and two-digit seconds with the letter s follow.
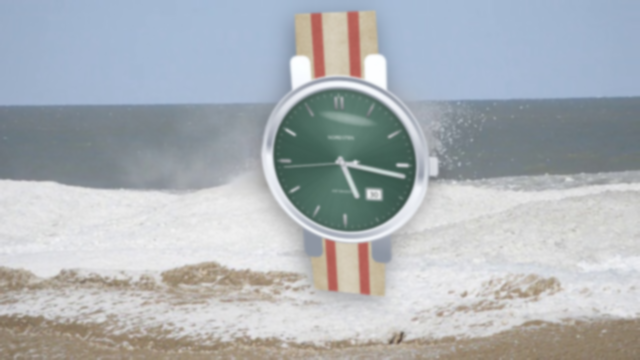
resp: 5h16m44s
